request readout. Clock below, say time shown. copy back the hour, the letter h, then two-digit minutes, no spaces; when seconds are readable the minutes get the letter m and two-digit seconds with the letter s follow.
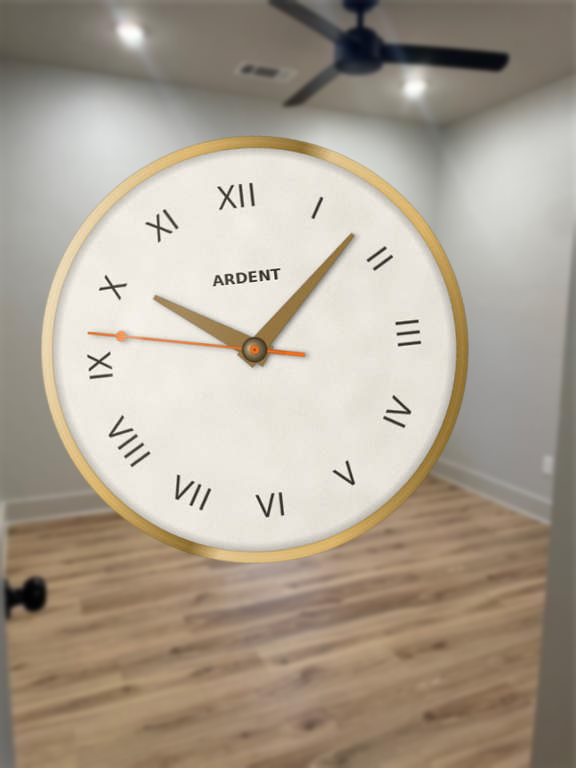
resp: 10h07m47s
